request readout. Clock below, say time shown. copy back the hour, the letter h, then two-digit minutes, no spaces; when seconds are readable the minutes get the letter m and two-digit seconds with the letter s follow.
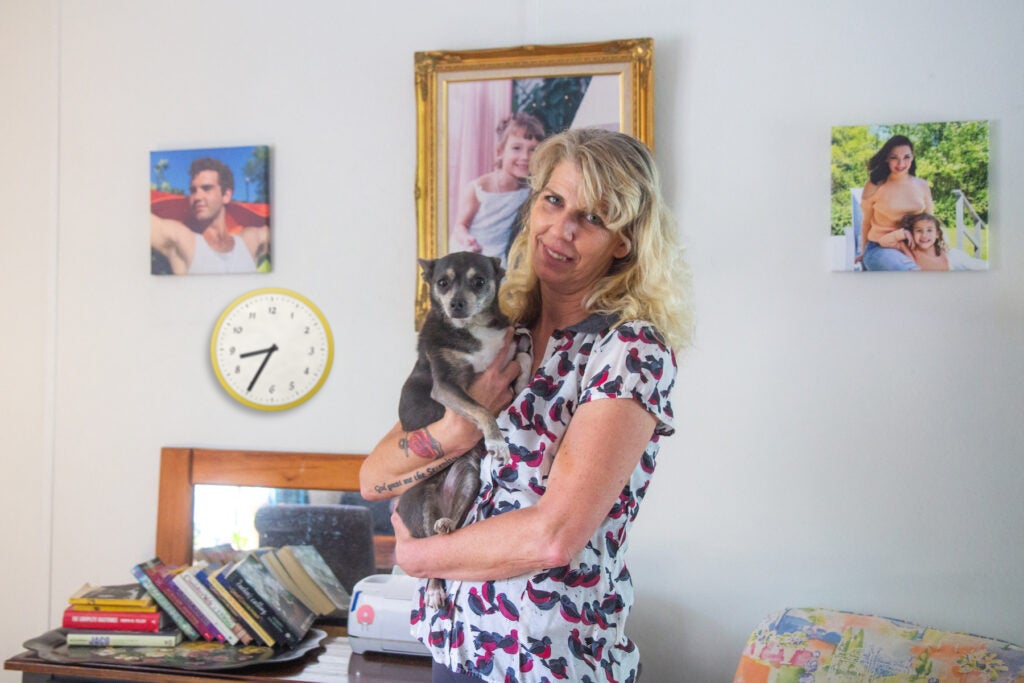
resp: 8h35
